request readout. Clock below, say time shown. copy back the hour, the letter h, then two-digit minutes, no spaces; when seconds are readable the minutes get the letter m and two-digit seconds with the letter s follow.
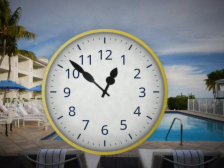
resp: 12h52
